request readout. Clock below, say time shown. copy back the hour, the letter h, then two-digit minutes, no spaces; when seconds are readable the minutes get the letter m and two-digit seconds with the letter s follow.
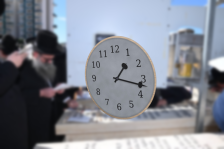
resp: 1h17
